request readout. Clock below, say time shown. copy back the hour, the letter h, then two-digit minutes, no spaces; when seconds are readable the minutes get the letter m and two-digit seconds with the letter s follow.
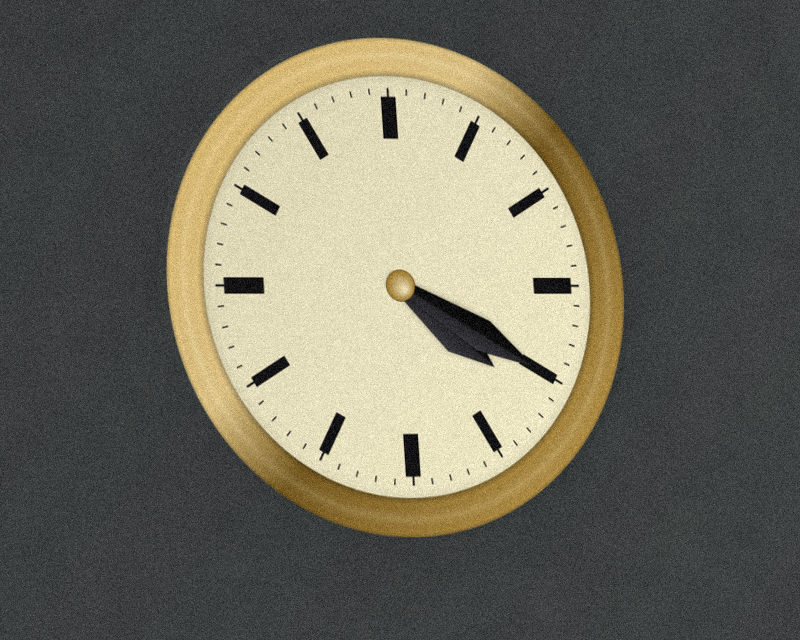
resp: 4h20
